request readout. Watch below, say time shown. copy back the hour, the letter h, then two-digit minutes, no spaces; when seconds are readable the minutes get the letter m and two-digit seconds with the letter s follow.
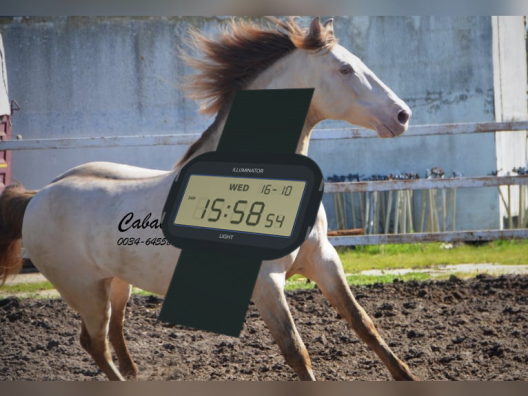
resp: 15h58m54s
